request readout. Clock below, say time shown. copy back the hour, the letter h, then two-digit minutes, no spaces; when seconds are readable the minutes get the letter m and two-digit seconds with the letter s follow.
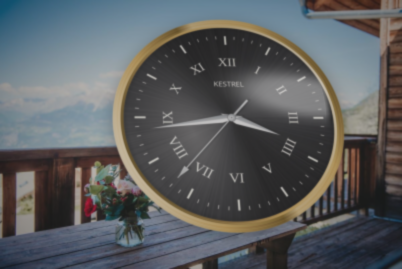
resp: 3h43m37s
